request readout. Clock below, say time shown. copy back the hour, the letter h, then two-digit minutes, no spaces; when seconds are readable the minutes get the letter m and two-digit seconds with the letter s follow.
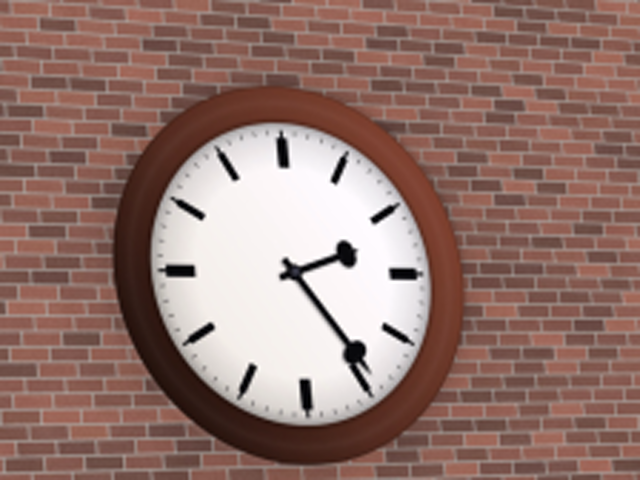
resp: 2h24
